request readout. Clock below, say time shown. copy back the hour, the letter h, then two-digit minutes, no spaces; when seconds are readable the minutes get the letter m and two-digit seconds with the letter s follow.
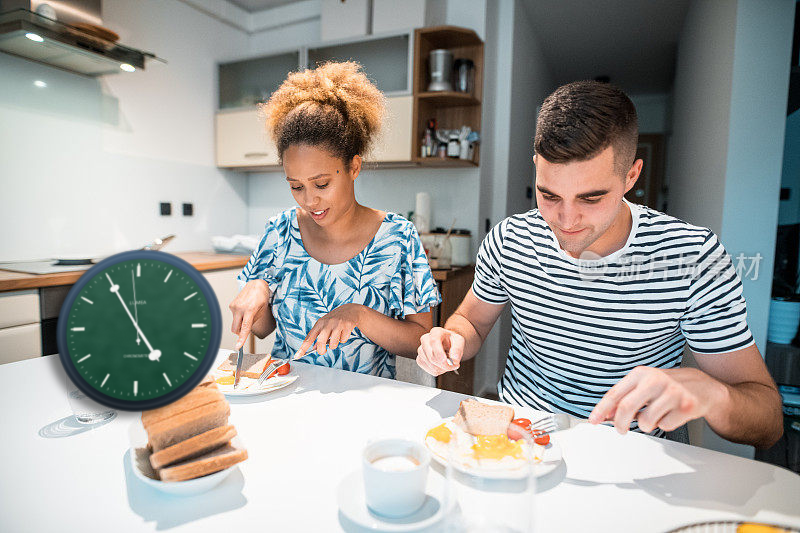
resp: 4h54m59s
